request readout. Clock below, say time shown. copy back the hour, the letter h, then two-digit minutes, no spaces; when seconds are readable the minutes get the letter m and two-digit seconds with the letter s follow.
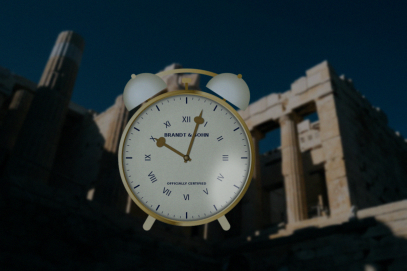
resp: 10h03
